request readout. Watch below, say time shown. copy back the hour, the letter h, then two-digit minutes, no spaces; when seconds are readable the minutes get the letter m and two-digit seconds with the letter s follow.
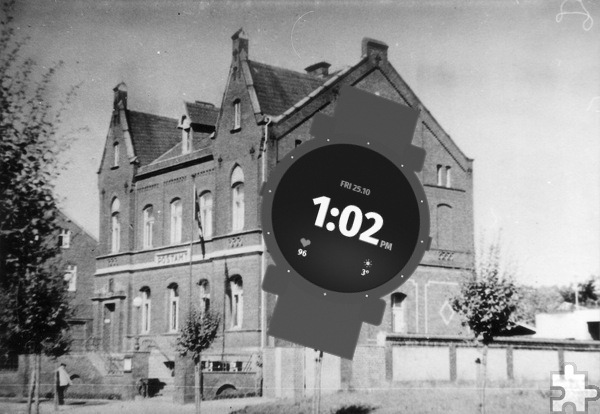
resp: 1h02
